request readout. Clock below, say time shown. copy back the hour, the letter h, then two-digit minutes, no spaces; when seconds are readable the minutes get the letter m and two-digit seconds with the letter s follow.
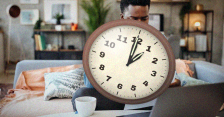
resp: 1h00
